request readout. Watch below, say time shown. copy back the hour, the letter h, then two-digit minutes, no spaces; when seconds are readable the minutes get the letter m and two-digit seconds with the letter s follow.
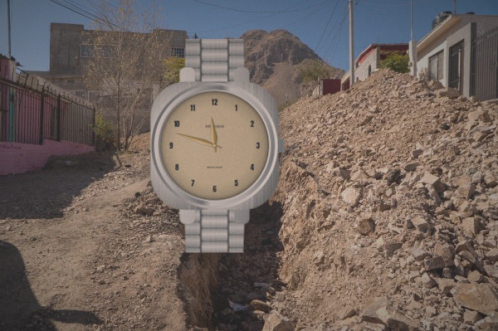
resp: 11h48
